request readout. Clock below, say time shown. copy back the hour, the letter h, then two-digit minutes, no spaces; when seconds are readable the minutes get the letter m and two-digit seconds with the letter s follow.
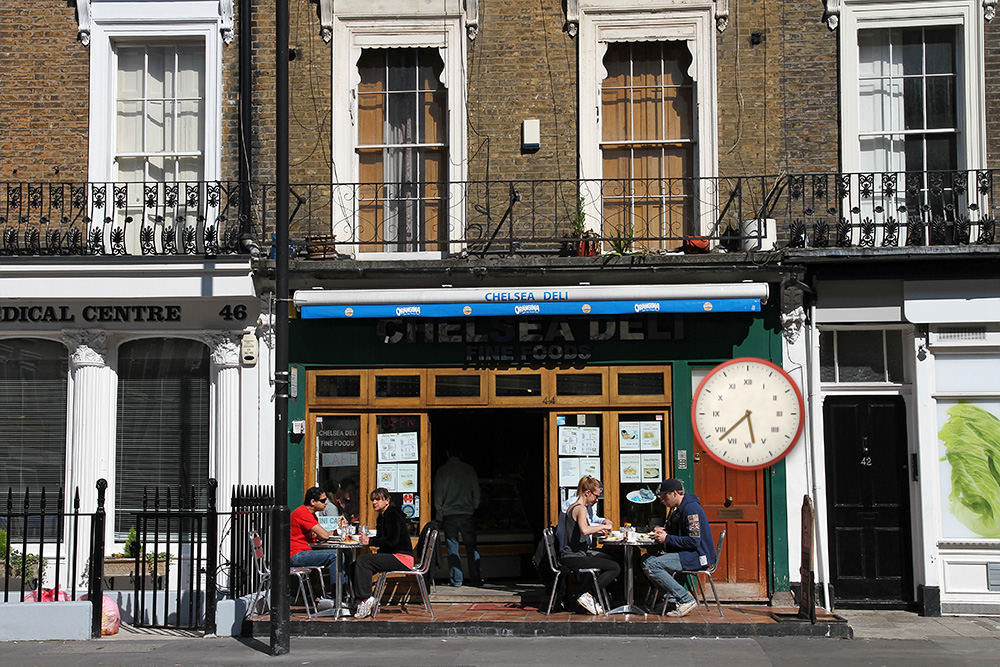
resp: 5h38
